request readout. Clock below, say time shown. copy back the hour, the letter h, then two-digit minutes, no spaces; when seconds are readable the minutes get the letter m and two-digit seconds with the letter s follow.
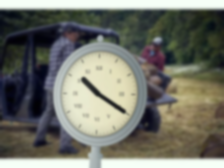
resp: 10h20
